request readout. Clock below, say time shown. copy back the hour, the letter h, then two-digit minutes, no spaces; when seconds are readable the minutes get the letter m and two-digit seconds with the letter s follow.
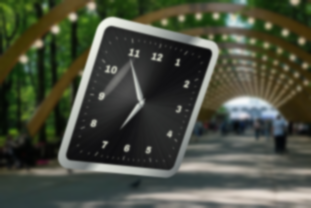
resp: 6h54
